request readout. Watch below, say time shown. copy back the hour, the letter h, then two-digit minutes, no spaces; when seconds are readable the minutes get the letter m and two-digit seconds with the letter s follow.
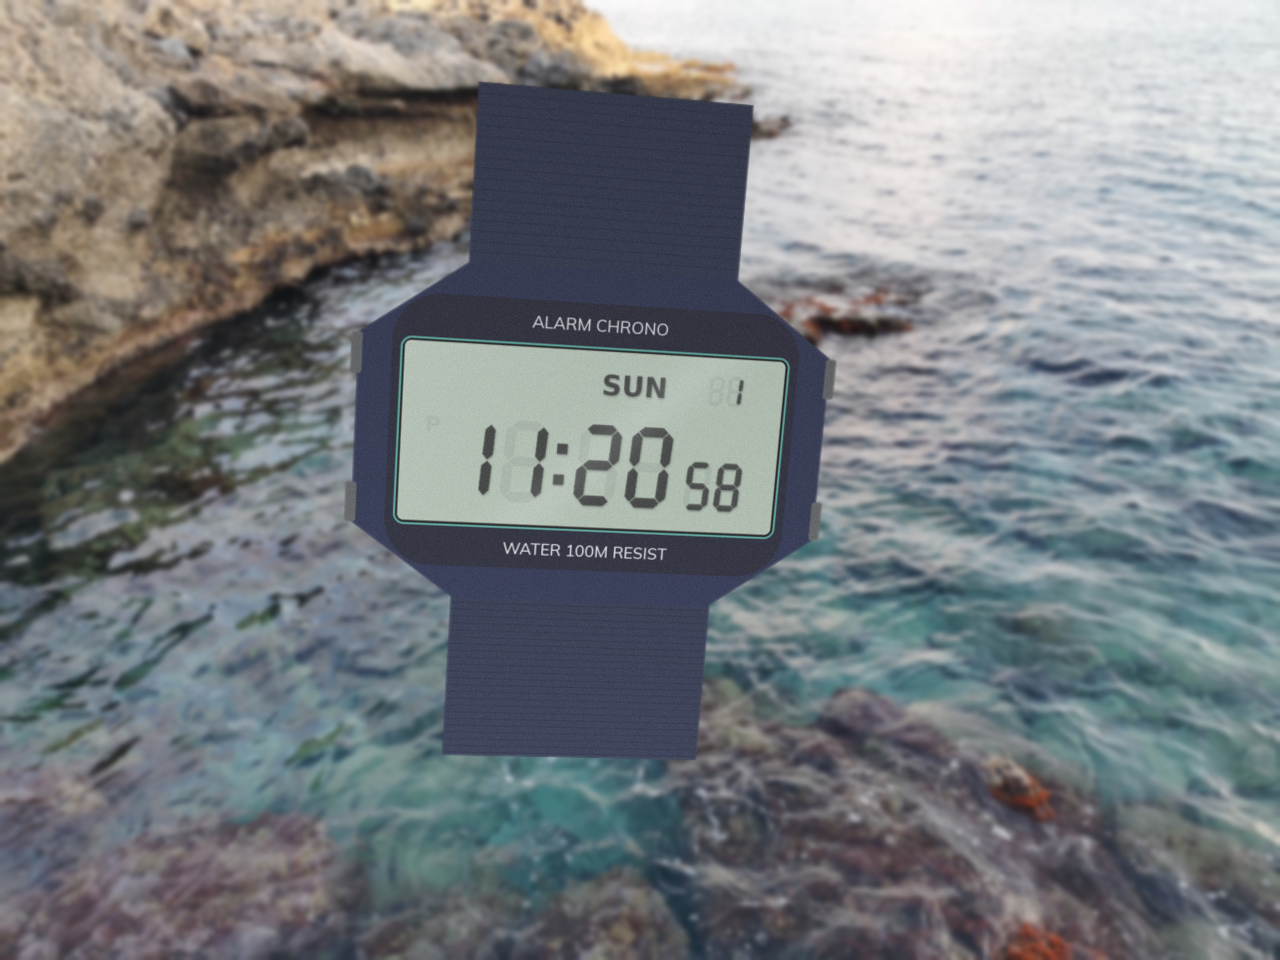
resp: 11h20m58s
